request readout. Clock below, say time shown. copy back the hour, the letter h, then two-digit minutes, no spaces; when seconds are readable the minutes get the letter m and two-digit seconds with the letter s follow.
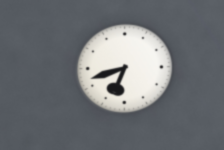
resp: 6h42
